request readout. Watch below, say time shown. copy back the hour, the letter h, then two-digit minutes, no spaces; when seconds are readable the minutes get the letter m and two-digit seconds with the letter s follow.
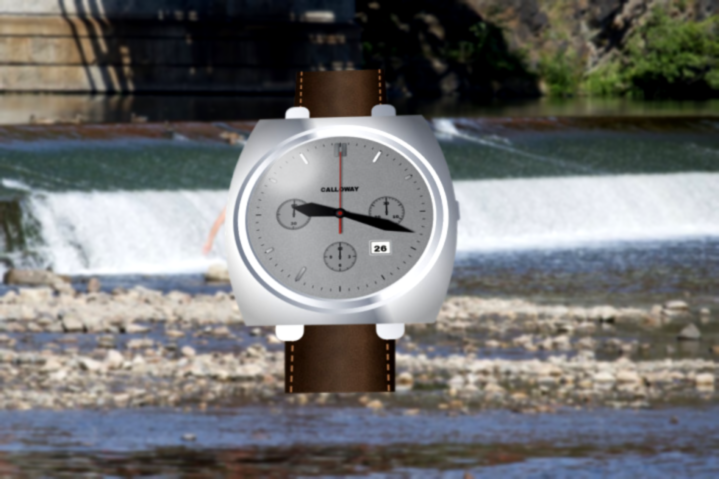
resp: 9h18
